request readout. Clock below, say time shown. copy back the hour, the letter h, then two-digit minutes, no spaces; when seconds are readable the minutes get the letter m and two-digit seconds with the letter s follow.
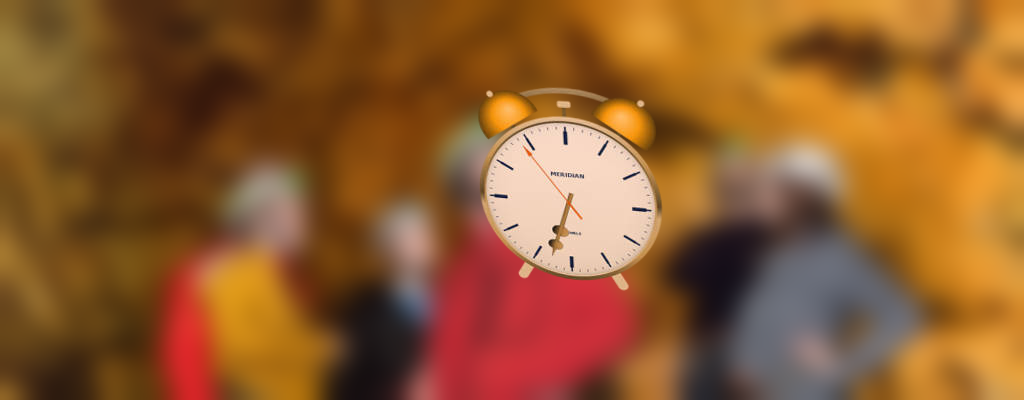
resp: 6h32m54s
